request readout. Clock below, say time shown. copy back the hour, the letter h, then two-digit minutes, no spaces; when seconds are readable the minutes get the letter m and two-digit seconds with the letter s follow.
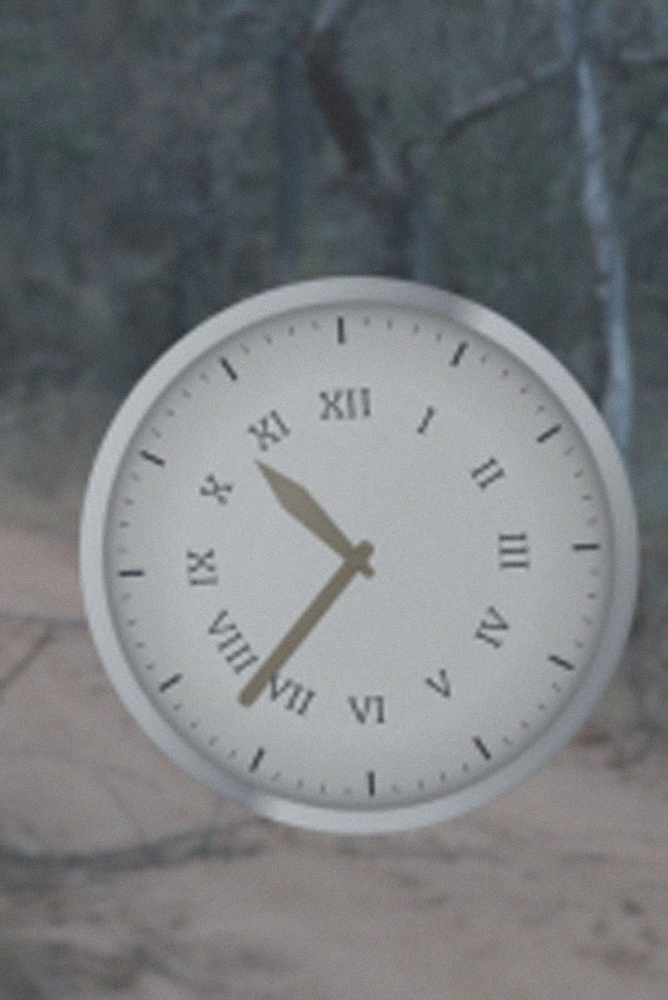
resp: 10h37
